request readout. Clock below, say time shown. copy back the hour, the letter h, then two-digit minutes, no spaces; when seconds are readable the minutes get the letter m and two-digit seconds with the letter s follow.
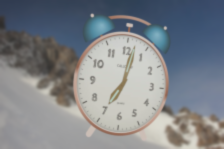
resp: 7h02
